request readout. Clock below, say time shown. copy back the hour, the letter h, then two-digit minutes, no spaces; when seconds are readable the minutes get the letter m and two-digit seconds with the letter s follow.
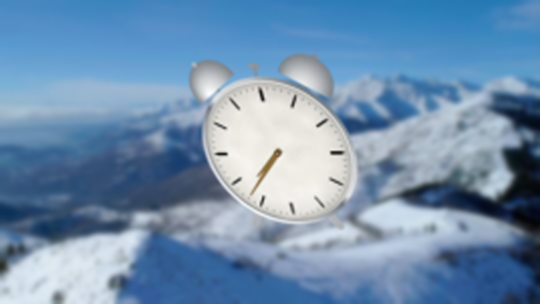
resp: 7h37
